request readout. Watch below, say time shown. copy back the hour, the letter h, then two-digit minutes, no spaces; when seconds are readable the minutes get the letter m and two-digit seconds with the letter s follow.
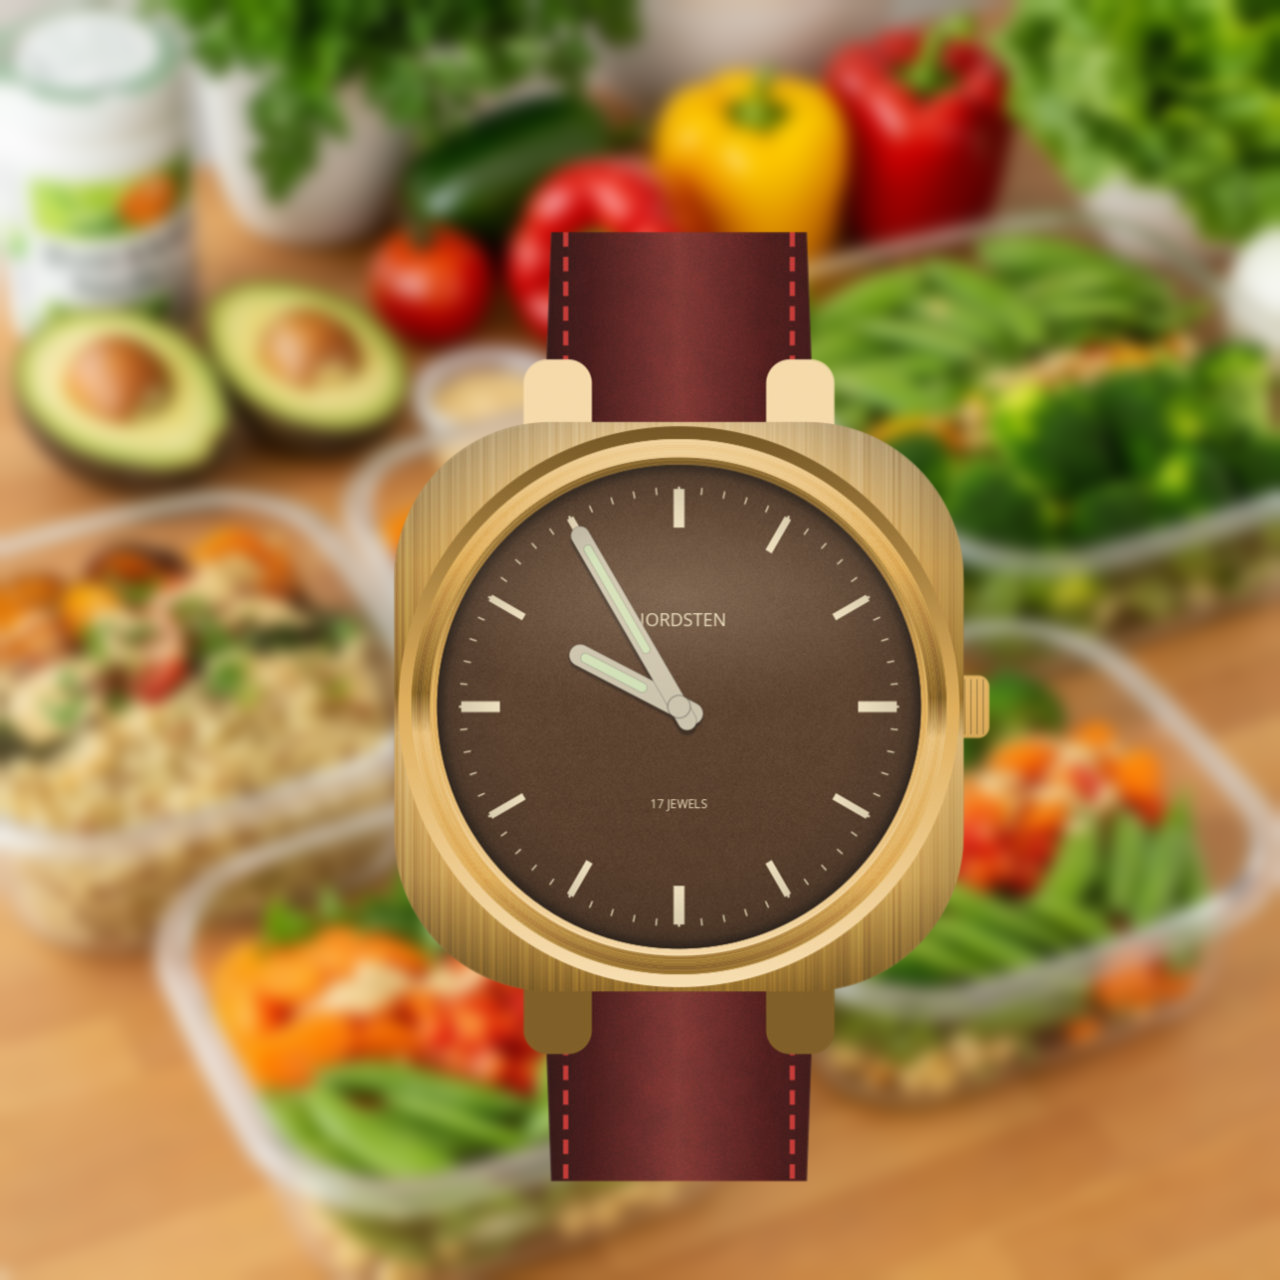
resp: 9h55
